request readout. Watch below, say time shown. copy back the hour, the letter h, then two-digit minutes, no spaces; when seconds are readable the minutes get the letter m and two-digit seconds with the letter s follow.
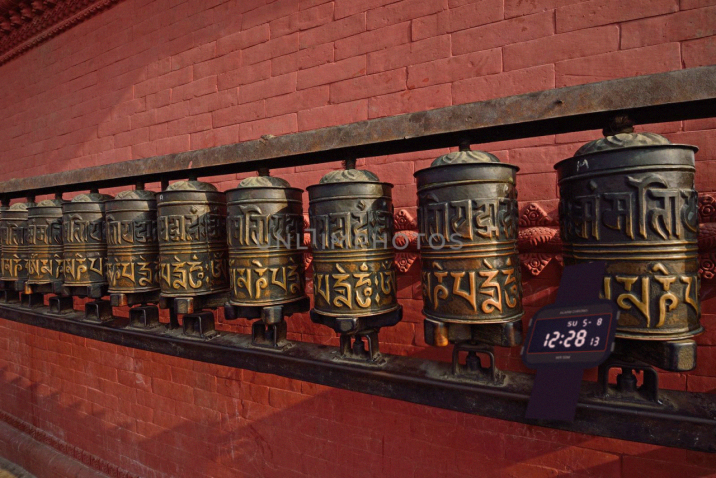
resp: 12h28
